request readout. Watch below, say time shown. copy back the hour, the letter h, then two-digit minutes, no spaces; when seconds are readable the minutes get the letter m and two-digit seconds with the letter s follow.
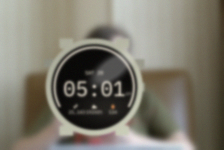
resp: 5h01
